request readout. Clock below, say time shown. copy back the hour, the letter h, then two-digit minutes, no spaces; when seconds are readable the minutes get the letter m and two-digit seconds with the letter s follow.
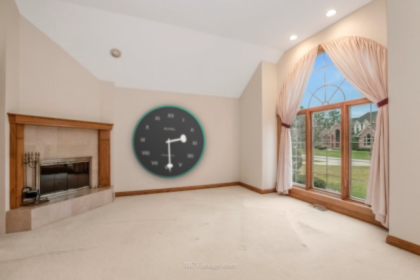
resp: 2h29
